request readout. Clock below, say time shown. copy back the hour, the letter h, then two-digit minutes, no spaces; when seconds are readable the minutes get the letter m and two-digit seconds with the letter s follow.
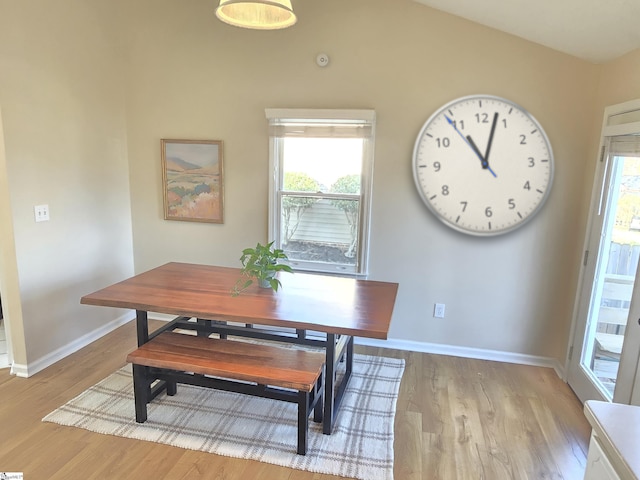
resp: 11h02m54s
